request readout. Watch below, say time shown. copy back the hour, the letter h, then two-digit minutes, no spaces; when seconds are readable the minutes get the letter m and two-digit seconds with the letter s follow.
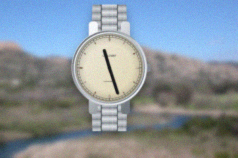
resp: 11h27
